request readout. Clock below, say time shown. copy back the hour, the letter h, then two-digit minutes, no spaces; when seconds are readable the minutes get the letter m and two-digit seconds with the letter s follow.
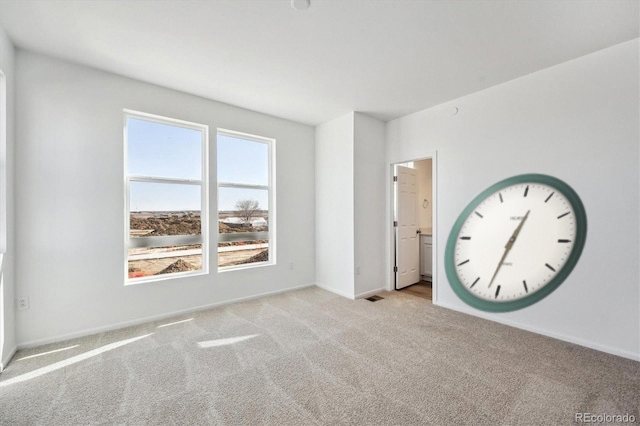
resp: 12h32
